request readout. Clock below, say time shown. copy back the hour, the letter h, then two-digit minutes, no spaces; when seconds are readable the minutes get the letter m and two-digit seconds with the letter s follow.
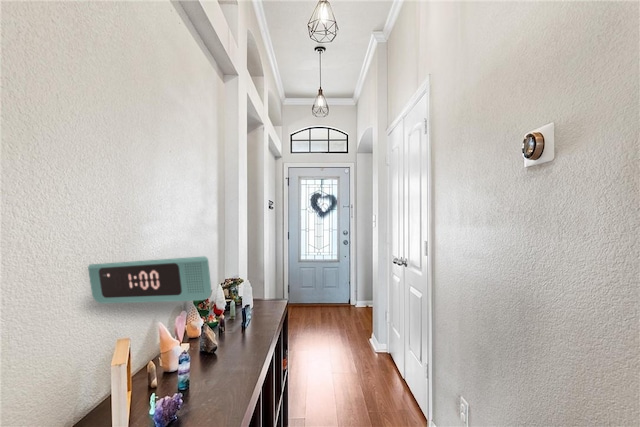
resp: 1h00
